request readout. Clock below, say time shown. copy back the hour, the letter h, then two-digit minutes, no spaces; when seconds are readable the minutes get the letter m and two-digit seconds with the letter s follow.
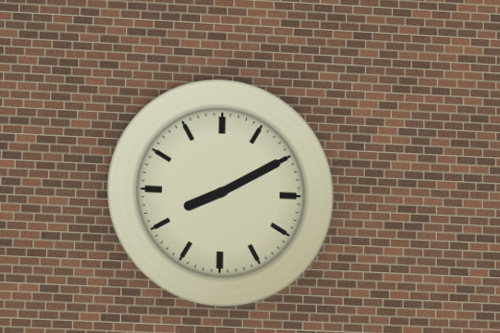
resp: 8h10
